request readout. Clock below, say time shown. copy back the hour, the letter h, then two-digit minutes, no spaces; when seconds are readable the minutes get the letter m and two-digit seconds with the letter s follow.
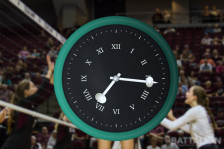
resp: 7h16
